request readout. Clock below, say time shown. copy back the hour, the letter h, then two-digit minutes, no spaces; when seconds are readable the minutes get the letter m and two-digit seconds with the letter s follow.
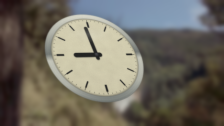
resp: 8h59
